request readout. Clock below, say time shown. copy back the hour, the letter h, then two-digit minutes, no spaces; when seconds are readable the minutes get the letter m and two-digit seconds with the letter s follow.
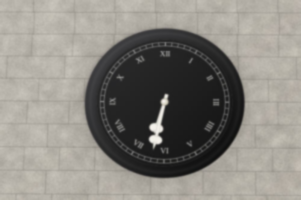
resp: 6h32
